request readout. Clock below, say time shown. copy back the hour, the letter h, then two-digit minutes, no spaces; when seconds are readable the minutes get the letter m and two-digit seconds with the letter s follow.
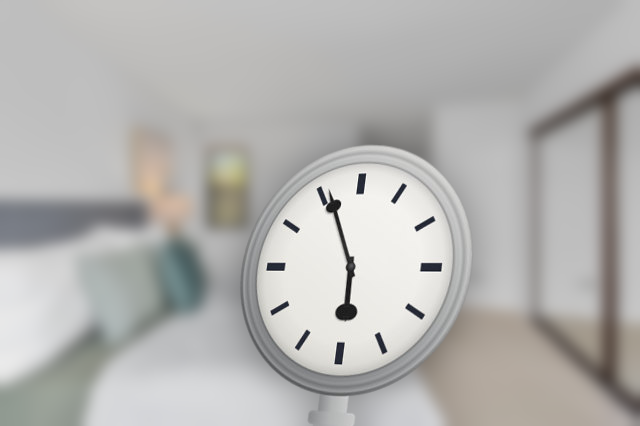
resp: 5h56
